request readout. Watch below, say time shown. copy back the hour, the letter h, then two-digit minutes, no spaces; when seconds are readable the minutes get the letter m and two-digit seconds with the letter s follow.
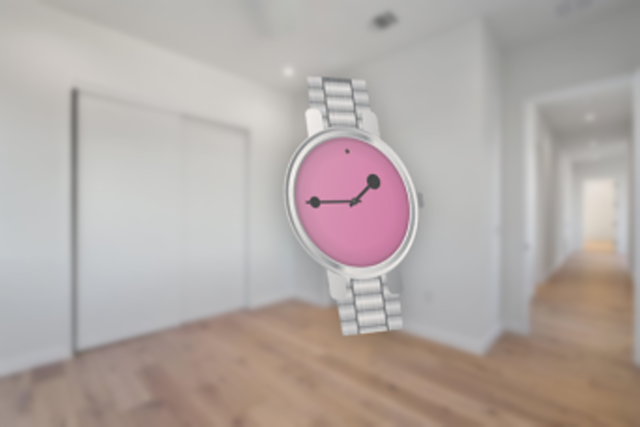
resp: 1h45
